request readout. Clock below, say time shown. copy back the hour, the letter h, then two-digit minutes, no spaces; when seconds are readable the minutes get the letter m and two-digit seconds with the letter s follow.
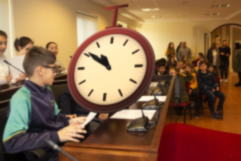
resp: 10h51
